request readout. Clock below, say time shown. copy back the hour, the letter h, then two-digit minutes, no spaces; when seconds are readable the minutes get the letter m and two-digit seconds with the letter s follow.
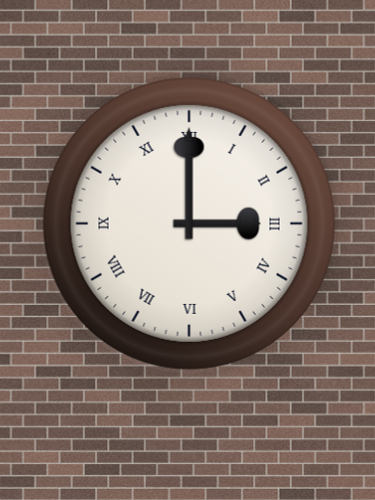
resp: 3h00
